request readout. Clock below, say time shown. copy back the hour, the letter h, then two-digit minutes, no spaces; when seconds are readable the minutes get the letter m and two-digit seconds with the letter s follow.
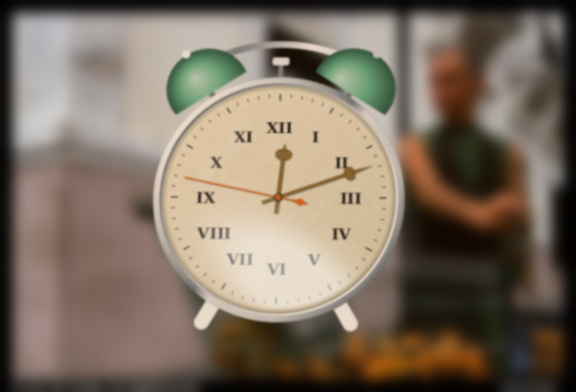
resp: 12h11m47s
